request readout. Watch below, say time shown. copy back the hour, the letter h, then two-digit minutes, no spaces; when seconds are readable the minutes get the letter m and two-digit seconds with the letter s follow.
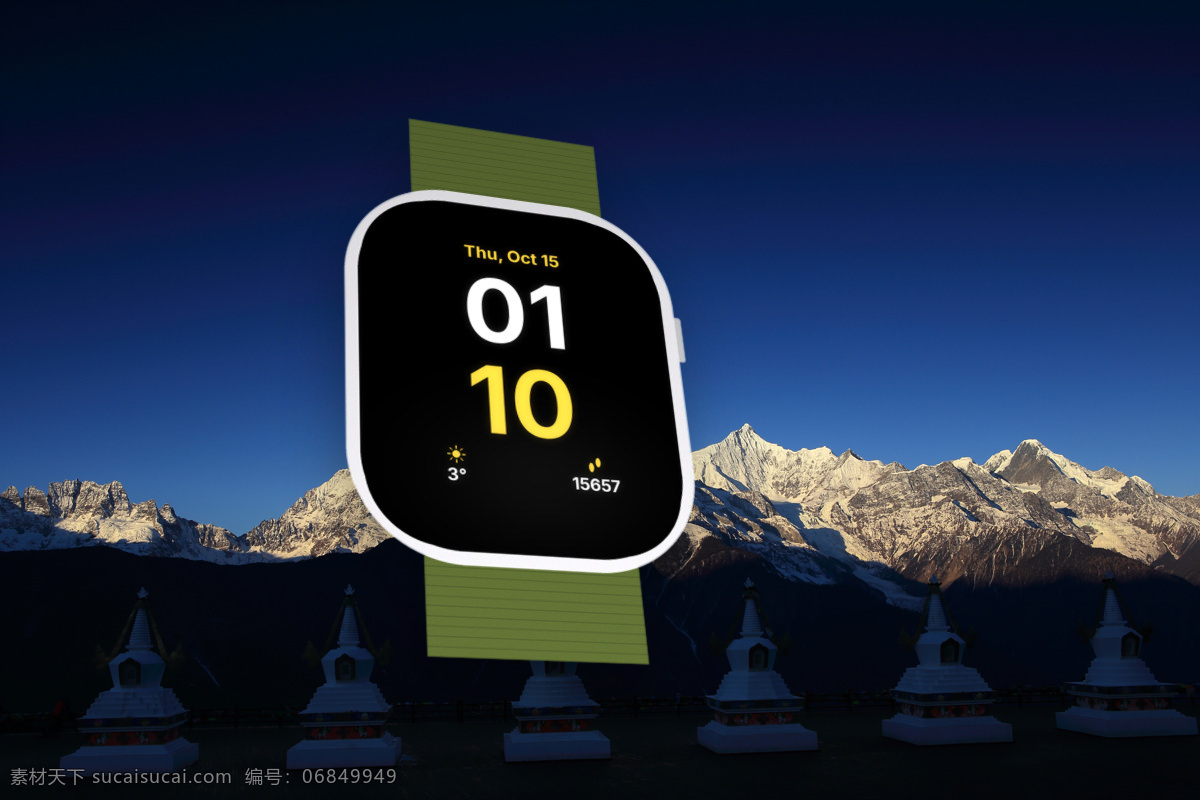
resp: 1h10
